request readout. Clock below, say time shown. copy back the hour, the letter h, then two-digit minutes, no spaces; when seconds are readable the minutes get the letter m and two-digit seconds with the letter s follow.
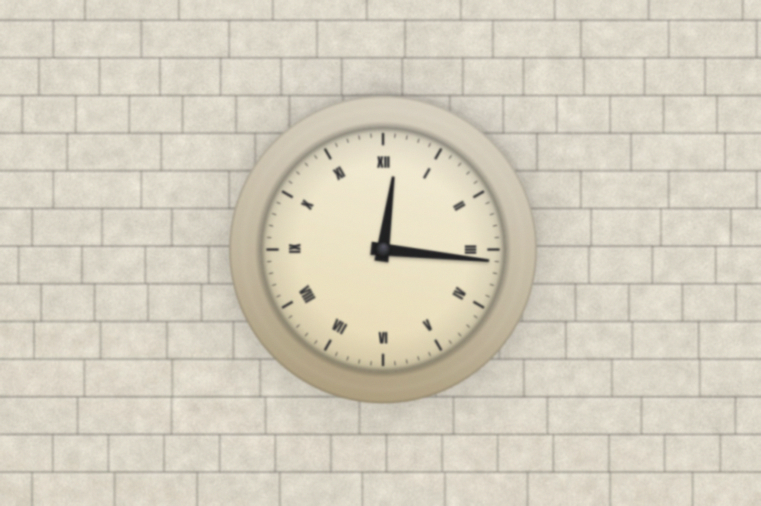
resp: 12h16
